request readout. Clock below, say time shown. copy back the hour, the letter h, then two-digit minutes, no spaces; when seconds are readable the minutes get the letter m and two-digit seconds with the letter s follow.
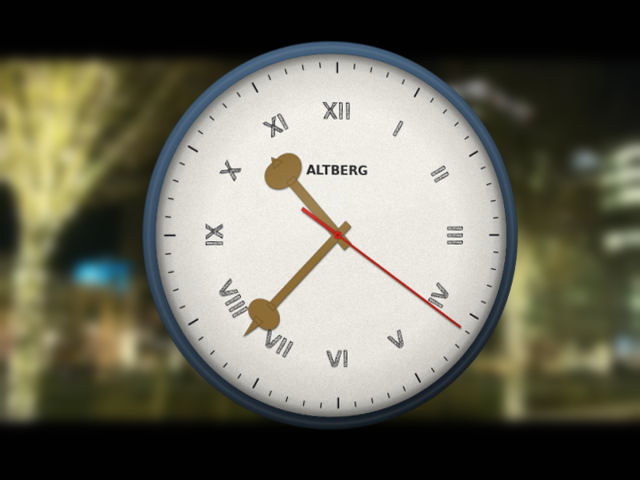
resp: 10h37m21s
